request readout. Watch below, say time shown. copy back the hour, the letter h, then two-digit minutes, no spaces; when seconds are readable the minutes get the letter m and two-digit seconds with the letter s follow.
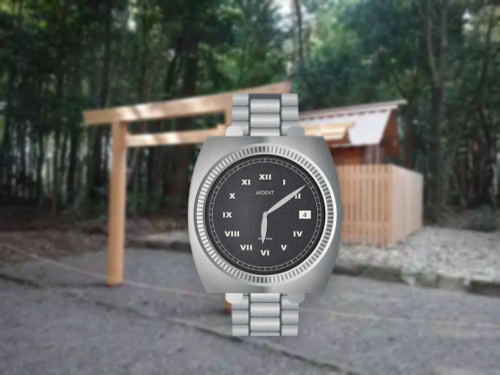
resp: 6h09
